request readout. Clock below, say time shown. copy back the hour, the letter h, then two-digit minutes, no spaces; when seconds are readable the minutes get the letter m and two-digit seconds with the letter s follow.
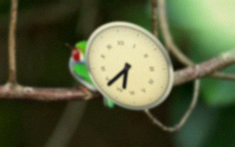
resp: 6h39
